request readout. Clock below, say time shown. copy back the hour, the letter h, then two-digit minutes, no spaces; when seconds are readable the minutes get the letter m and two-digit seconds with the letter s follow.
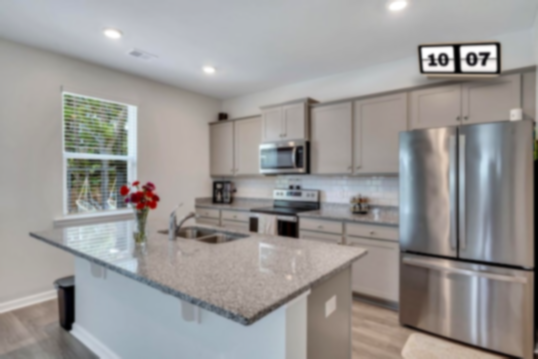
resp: 10h07
